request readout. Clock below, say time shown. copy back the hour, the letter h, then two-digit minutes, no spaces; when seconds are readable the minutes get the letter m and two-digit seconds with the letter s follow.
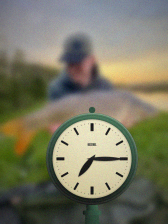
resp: 7h15
